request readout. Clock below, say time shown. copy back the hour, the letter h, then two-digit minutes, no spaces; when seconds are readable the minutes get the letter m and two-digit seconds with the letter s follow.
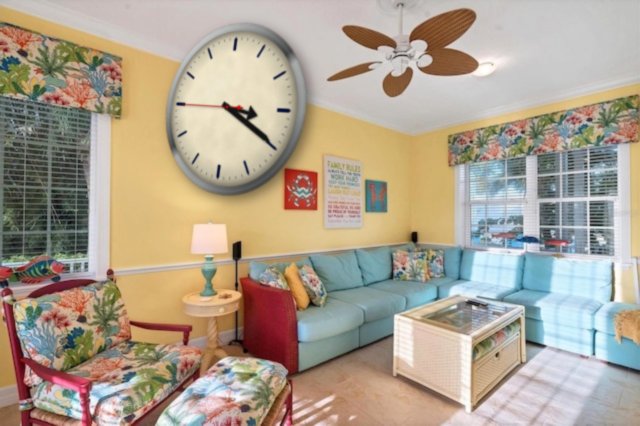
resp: 3h19m45s
